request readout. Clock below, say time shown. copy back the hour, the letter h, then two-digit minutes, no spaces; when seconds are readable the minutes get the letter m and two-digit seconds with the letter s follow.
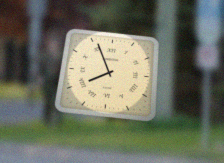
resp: 7h56
